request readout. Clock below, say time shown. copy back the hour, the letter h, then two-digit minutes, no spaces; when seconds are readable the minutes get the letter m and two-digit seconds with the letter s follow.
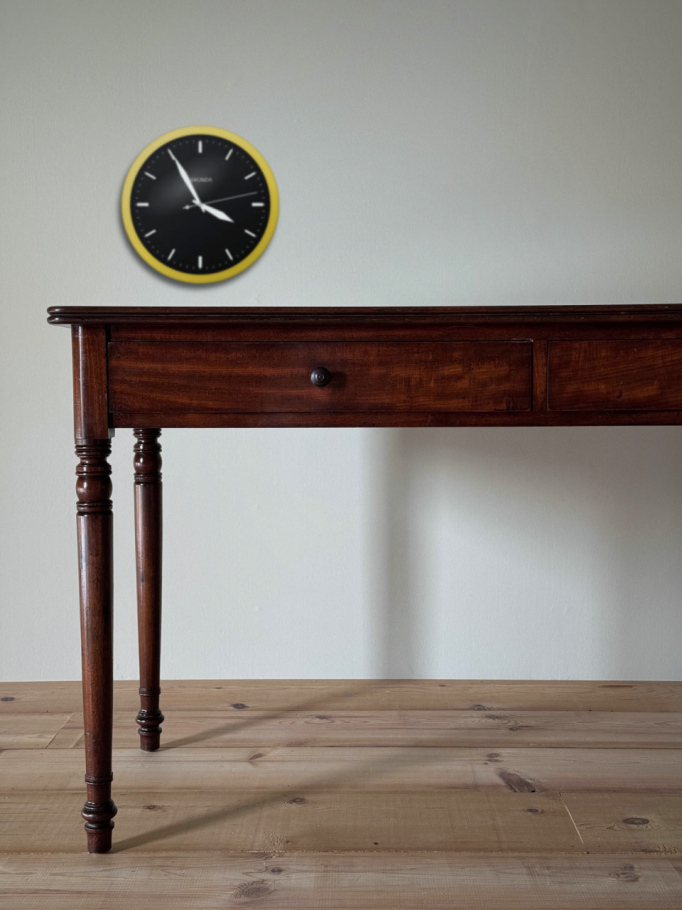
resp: 3h55m13s
